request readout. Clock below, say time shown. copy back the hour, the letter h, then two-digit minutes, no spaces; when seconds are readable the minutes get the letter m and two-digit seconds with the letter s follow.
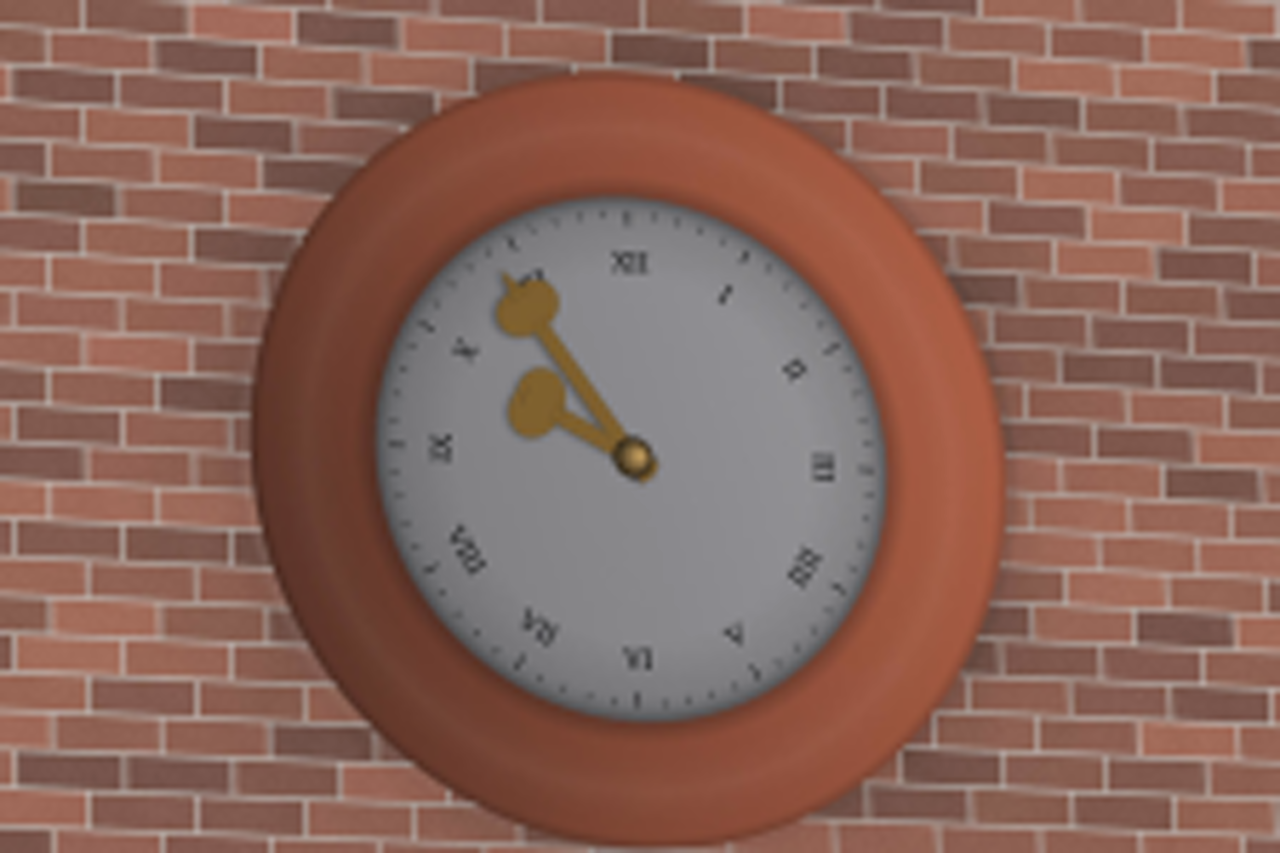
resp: 9h54
